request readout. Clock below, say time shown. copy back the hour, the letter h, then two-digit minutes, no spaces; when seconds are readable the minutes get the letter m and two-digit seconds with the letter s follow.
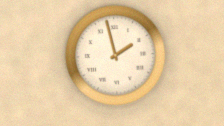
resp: 1h58
